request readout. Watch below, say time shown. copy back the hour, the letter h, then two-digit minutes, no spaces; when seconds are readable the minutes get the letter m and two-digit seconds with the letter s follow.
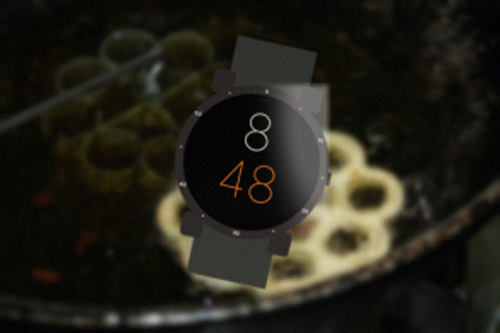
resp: 8h48
